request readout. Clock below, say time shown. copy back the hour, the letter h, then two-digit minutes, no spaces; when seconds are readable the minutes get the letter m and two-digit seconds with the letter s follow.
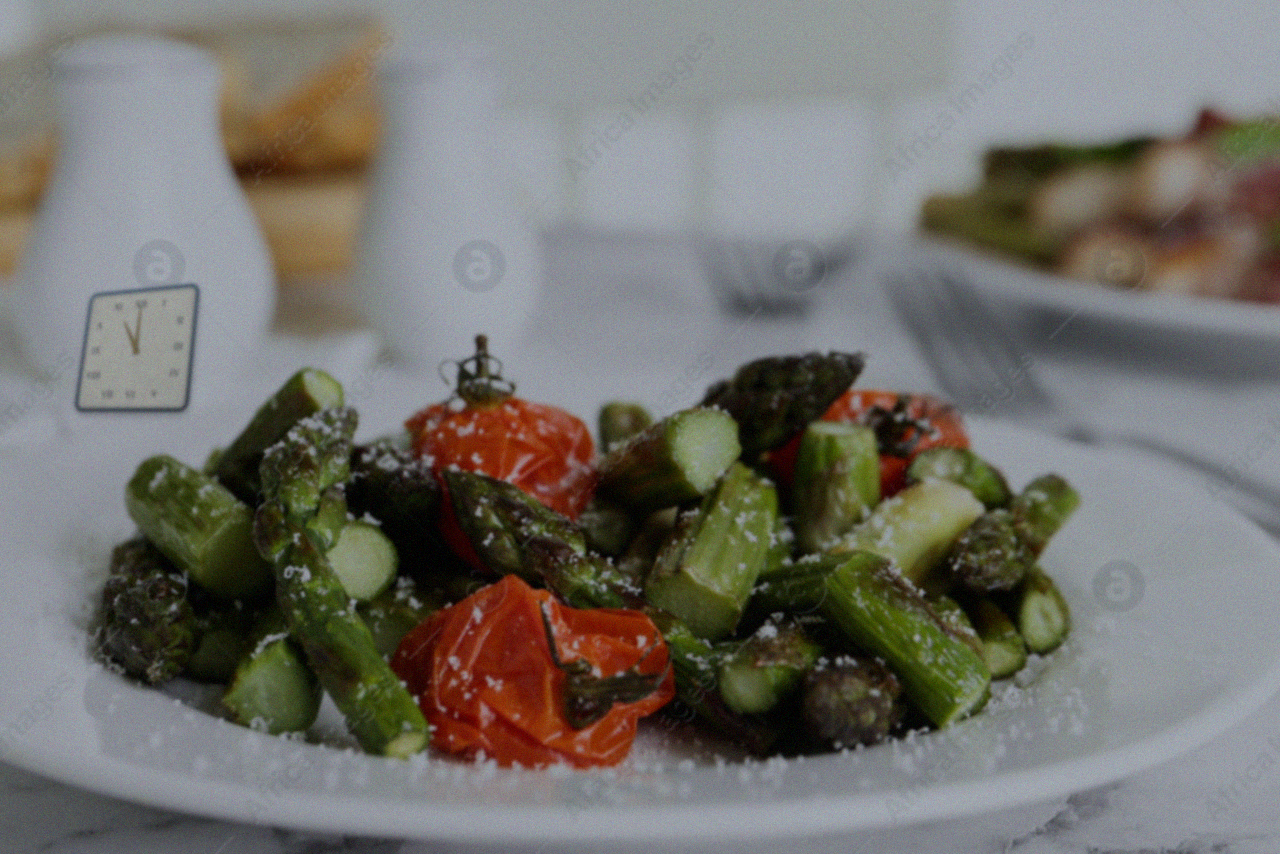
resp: 11h00
